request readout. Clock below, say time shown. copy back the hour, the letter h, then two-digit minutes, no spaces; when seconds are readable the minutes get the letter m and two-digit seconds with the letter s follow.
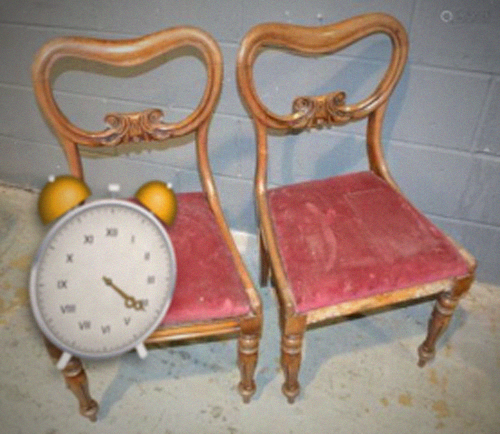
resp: 4h21
